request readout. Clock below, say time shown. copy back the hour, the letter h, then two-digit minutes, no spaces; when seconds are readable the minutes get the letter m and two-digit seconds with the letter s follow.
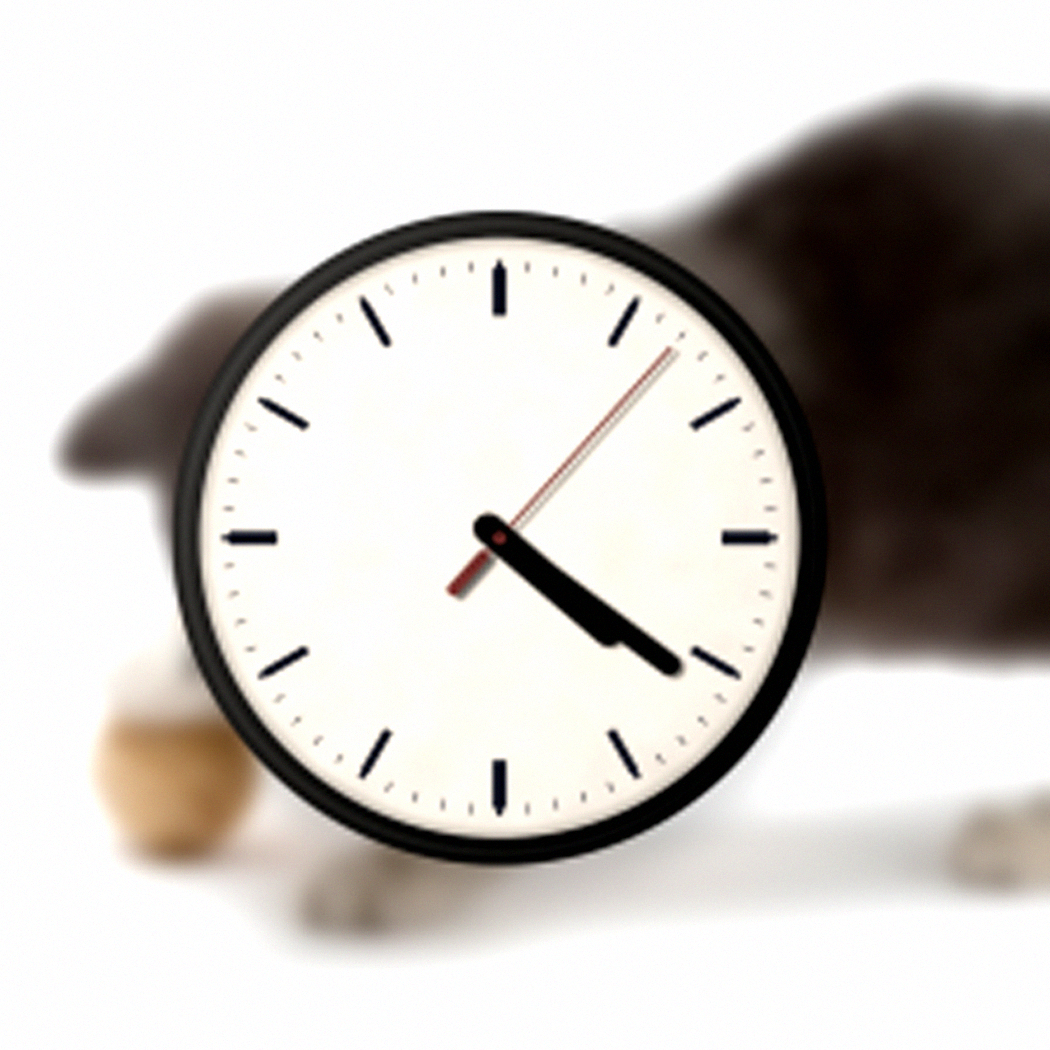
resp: 4h21m07s
